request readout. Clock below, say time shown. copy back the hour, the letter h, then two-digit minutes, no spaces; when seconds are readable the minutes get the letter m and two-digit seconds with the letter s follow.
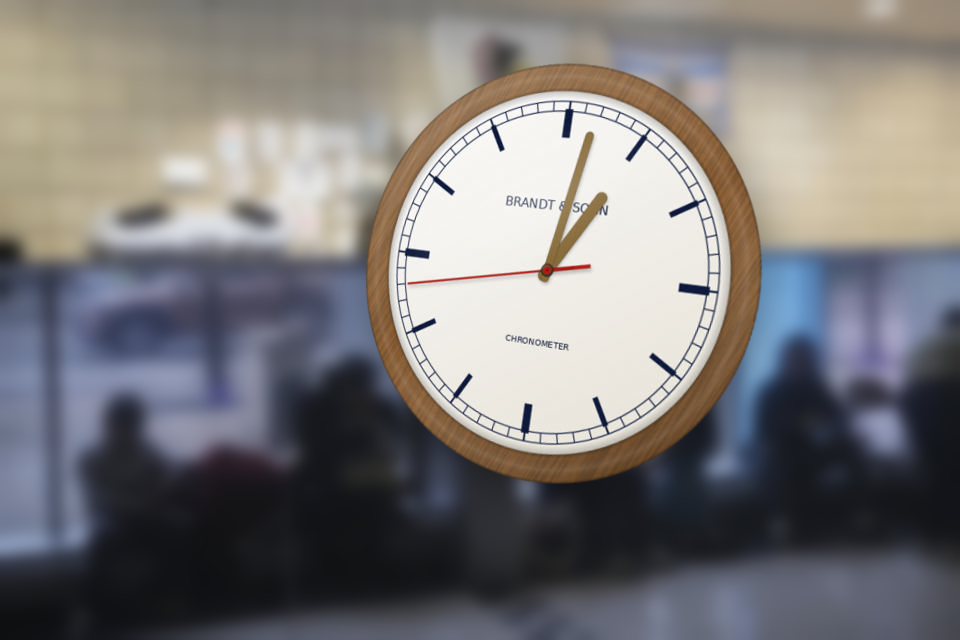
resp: 1h01m43s
